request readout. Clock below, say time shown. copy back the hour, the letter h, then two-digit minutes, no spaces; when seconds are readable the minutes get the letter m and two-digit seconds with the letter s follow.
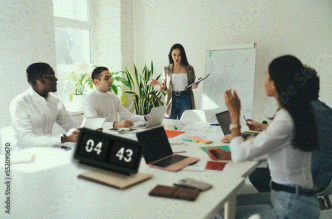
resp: 4h43
